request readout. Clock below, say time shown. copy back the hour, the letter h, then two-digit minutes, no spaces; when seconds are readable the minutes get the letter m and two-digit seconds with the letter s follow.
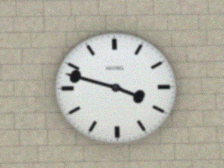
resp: 3h48
